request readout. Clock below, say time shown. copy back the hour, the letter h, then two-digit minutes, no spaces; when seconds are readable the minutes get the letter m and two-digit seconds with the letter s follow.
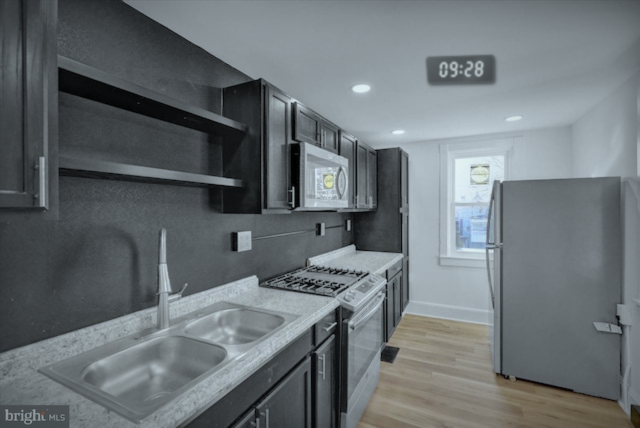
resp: 9h28
